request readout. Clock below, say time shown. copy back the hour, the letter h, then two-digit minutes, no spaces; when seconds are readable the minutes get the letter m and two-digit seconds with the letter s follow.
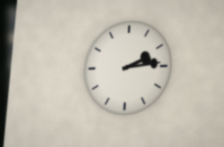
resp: 2h14
